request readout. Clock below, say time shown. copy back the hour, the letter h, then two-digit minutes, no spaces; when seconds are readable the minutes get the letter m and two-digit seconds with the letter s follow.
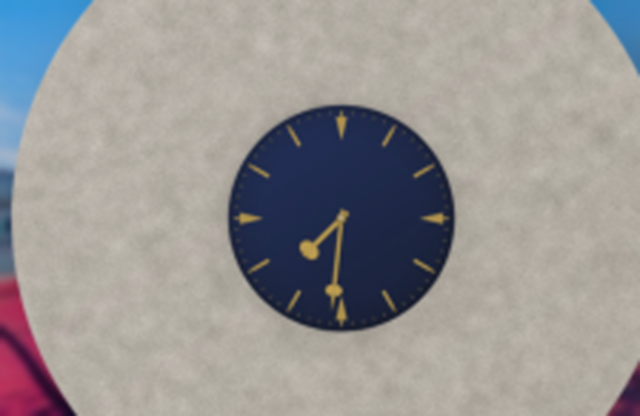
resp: 7h31
